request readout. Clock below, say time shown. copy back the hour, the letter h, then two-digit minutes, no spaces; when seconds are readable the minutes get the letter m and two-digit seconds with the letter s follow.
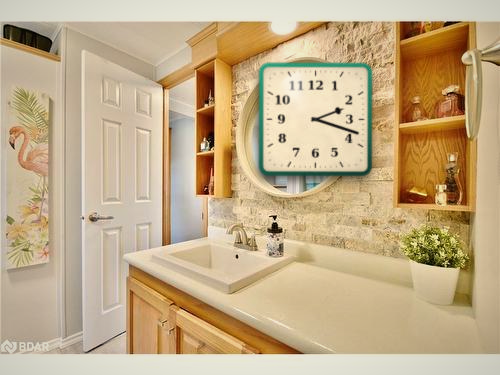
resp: 2h18
